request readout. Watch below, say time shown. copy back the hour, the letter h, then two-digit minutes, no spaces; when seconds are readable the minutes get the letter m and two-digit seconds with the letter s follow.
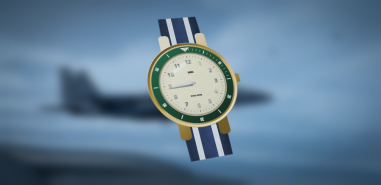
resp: 8h44
